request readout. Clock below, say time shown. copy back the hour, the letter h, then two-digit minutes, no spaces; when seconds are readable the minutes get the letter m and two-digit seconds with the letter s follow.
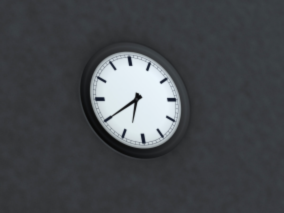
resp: 6h40
